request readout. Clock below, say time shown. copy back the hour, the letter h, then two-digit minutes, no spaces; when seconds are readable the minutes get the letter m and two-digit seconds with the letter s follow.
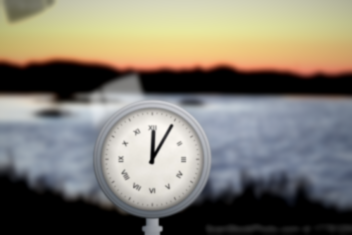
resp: 12h05
